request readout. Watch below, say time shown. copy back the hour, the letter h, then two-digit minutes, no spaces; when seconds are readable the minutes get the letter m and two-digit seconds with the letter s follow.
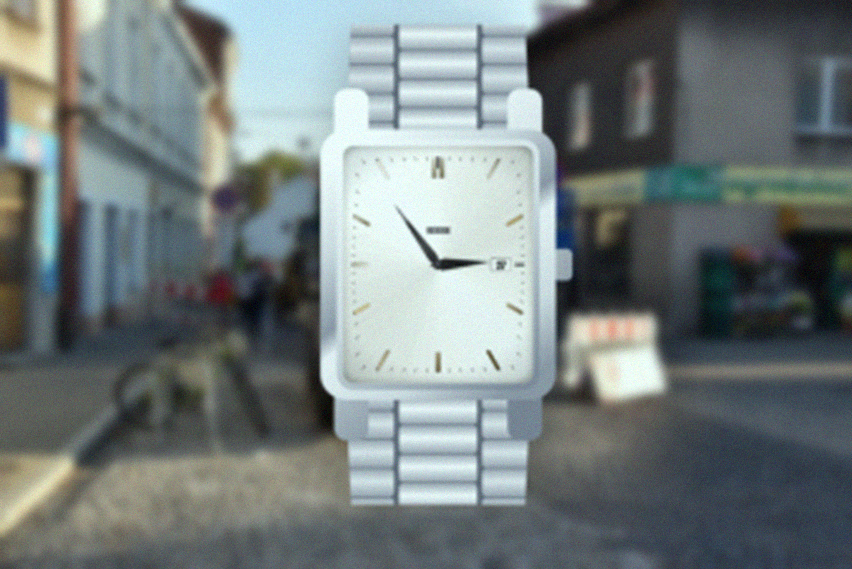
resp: 2h54
